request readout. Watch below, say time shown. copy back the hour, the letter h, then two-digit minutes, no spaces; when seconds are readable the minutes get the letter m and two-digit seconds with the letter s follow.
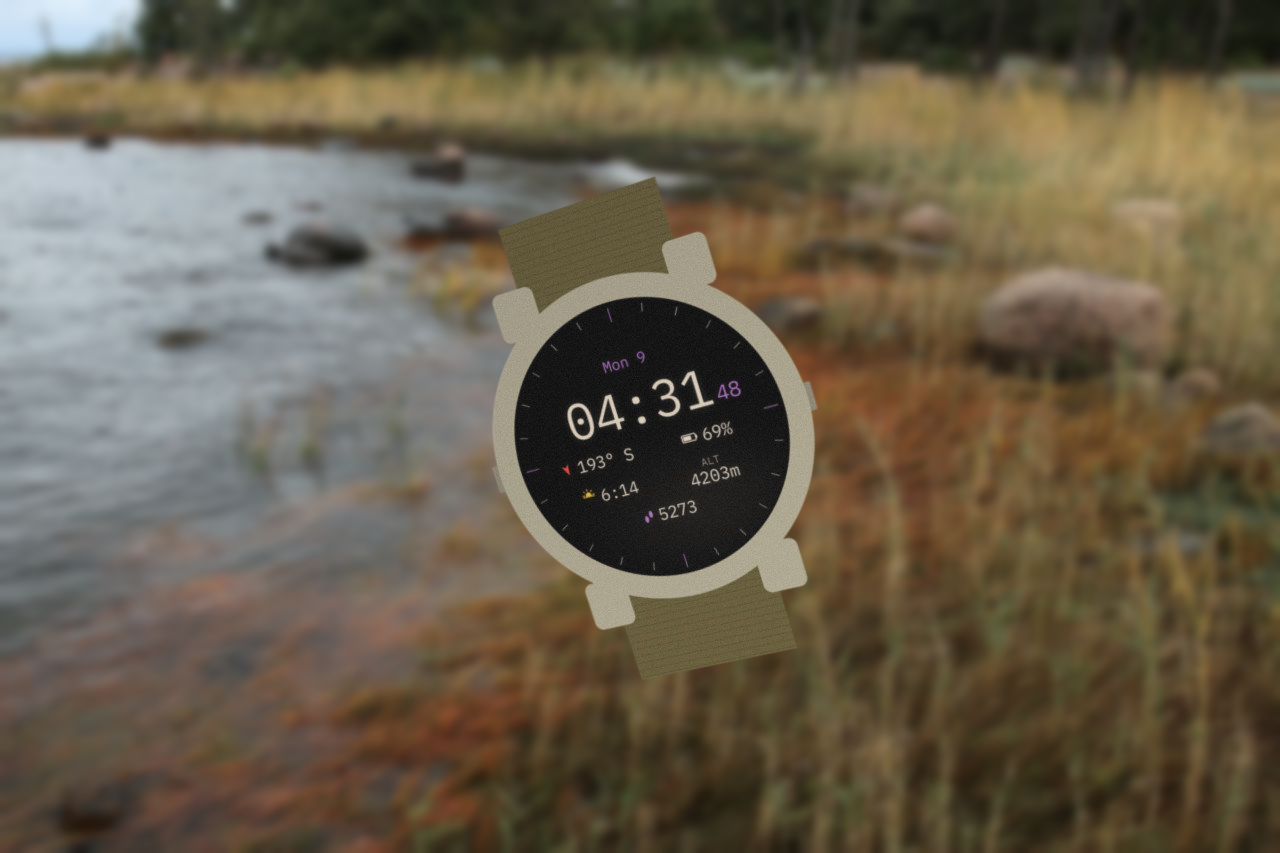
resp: 4h31m48s
